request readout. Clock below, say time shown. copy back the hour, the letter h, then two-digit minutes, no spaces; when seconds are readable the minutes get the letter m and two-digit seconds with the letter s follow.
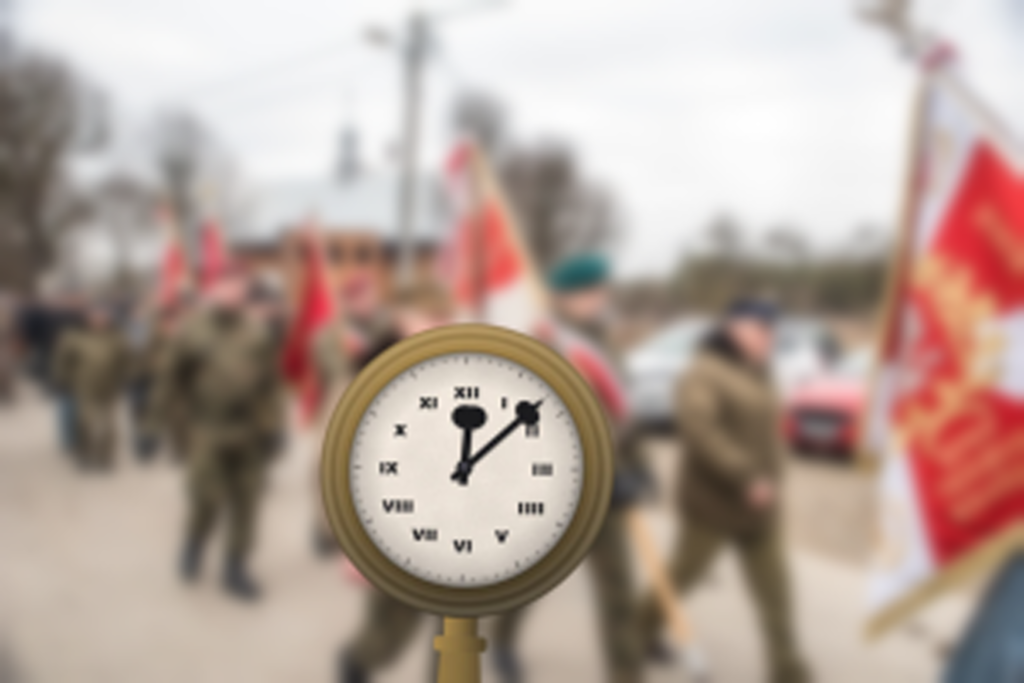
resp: 12h08
